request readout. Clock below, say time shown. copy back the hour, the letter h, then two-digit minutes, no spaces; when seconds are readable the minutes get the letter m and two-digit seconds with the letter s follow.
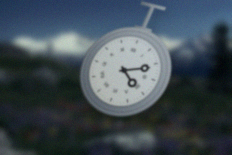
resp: 4h11
